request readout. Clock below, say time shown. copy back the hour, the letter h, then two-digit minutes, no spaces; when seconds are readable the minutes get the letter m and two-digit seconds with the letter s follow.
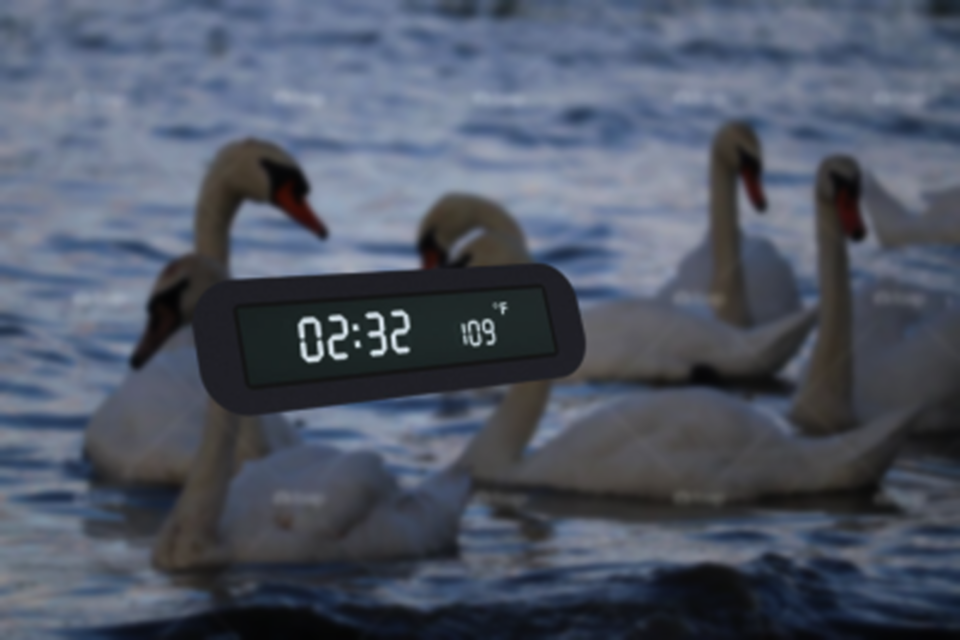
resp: 2h32
